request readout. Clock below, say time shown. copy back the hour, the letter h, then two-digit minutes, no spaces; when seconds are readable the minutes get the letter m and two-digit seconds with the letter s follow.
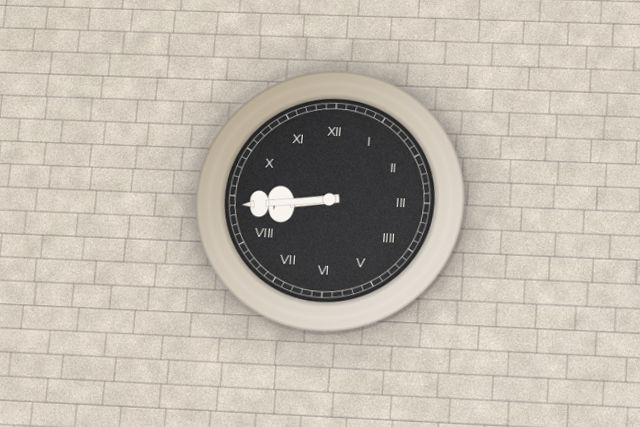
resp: 8h44
